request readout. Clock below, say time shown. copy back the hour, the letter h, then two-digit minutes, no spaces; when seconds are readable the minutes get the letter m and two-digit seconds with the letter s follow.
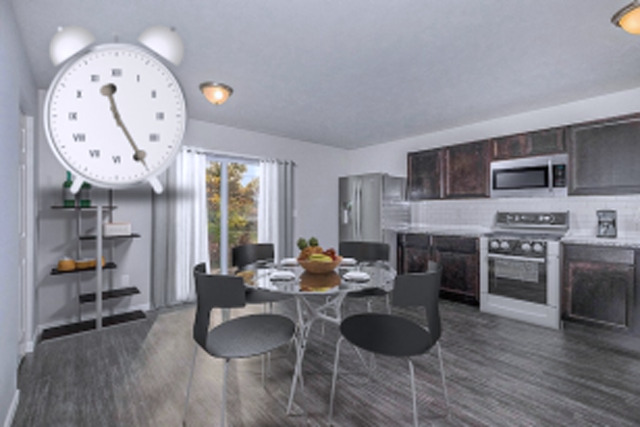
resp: 11h25
